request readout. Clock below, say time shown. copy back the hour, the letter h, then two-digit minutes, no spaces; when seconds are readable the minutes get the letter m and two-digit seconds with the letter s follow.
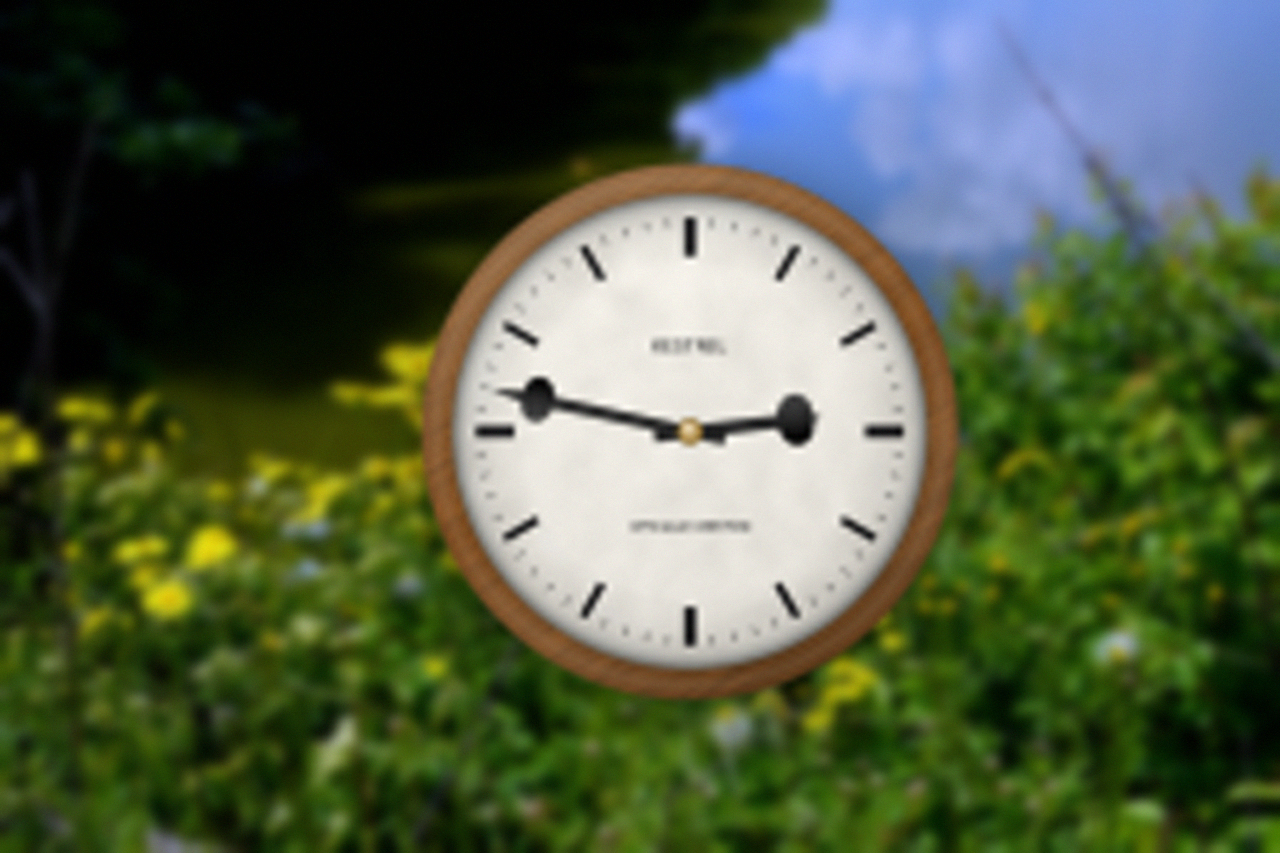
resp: 2h47
